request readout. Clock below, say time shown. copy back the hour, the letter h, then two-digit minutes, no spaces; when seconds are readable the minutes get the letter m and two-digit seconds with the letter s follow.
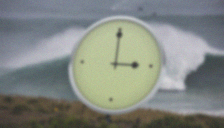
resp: 3h00
